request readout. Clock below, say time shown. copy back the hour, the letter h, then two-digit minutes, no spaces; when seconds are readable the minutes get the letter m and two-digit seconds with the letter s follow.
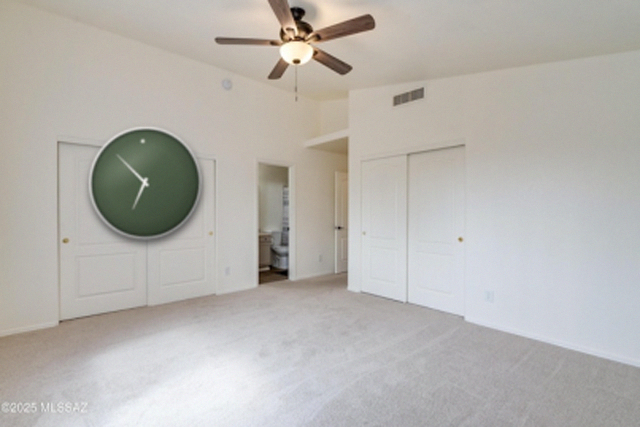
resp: 6h53
